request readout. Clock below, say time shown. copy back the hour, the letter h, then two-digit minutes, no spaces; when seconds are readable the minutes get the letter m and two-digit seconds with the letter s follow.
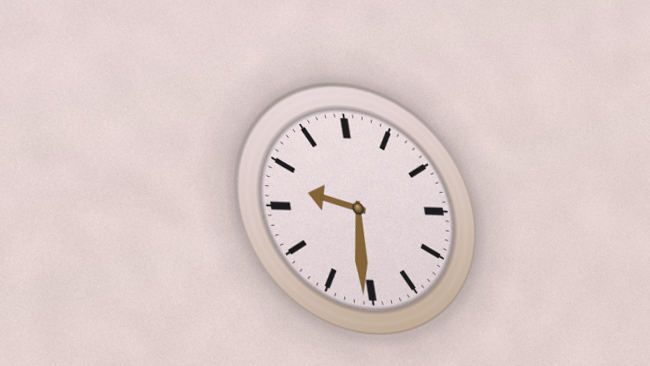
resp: 9h31
